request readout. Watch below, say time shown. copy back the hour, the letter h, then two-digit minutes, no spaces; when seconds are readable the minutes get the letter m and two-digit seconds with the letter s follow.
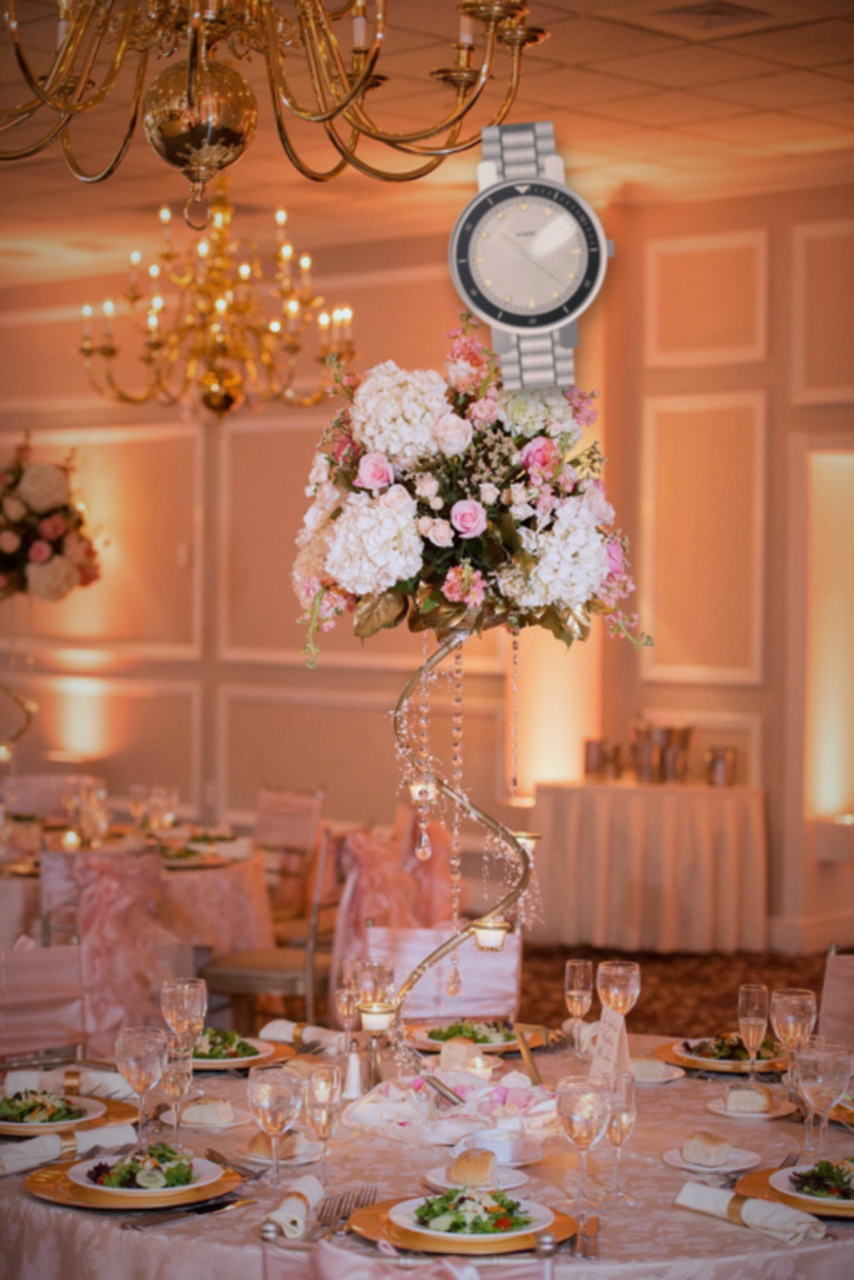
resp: 10h22
